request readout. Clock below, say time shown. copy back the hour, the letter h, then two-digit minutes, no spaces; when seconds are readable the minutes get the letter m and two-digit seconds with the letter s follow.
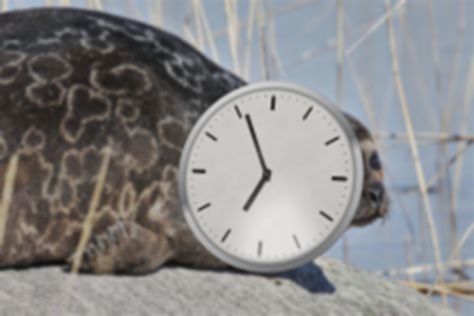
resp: 6h56
